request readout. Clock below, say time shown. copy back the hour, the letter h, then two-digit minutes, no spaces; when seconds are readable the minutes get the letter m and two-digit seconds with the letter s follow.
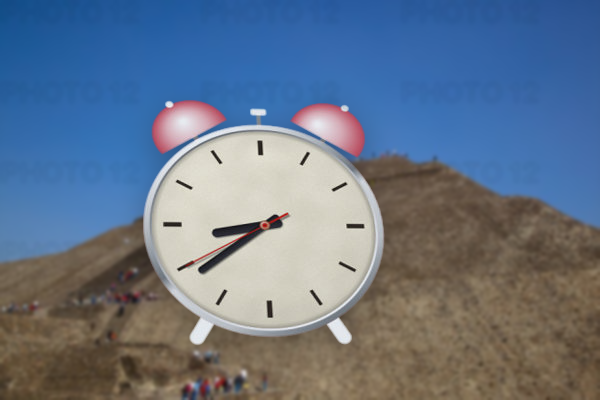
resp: 8h38m40s
